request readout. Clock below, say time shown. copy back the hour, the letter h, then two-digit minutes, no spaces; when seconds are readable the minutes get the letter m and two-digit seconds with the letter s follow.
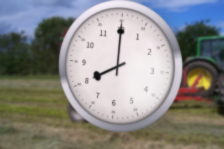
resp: 8h00
